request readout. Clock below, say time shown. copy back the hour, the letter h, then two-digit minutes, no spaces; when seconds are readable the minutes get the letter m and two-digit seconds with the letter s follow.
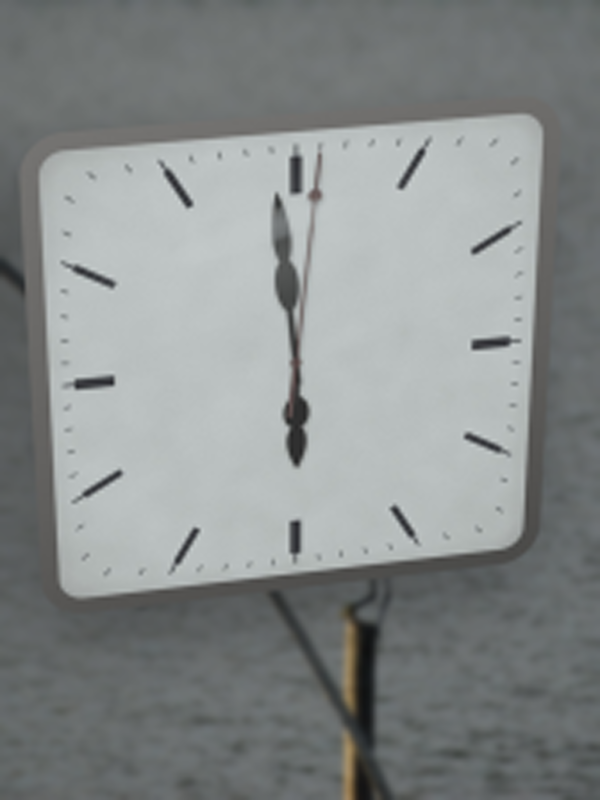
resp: 5h59m01s
